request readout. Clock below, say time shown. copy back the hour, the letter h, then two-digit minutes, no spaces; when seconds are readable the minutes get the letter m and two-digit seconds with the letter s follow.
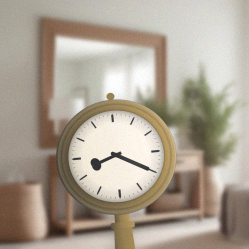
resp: 8h20
